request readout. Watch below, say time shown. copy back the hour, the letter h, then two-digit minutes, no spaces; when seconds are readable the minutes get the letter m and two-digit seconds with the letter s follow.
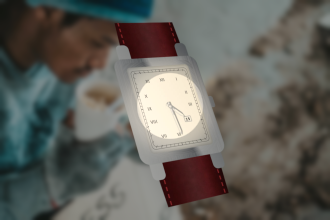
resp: 4h29
